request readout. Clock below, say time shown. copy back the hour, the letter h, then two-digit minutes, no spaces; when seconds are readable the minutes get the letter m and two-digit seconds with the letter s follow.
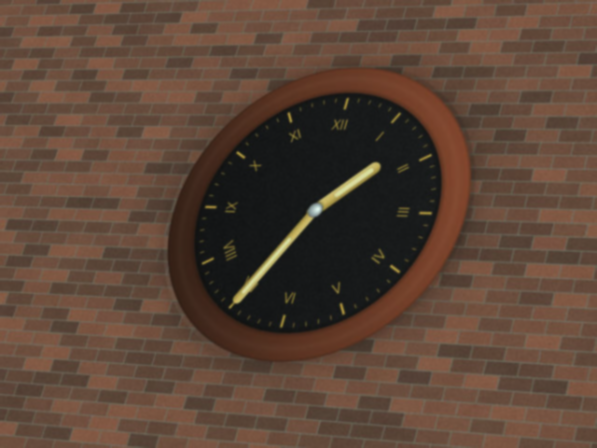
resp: 1h35
